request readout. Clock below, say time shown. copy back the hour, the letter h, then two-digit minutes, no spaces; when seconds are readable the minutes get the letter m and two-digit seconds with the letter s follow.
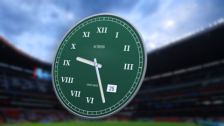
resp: 9h26
